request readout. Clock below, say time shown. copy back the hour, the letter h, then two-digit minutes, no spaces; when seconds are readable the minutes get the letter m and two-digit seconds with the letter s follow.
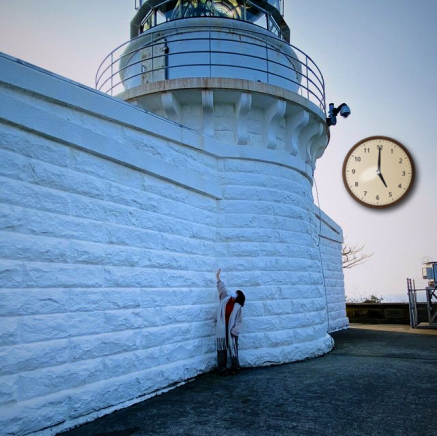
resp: 5h00
